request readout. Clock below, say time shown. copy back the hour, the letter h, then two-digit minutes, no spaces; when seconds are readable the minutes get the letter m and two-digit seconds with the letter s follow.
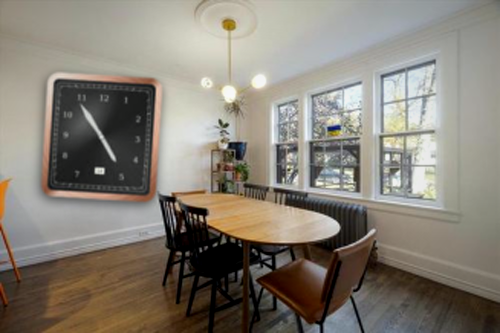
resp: 4h54
